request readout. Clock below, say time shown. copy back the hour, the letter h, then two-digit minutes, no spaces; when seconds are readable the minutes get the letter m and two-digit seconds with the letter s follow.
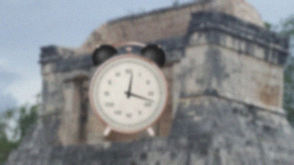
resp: 12h18
